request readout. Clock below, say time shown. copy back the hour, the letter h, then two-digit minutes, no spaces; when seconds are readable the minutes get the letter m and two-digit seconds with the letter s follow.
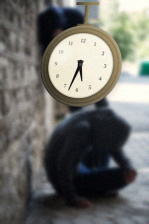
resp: 5h33
